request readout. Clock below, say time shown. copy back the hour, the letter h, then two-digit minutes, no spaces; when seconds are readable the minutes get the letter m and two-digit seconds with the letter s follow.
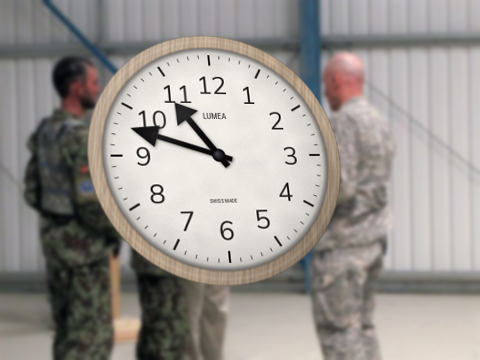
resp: 10h48
